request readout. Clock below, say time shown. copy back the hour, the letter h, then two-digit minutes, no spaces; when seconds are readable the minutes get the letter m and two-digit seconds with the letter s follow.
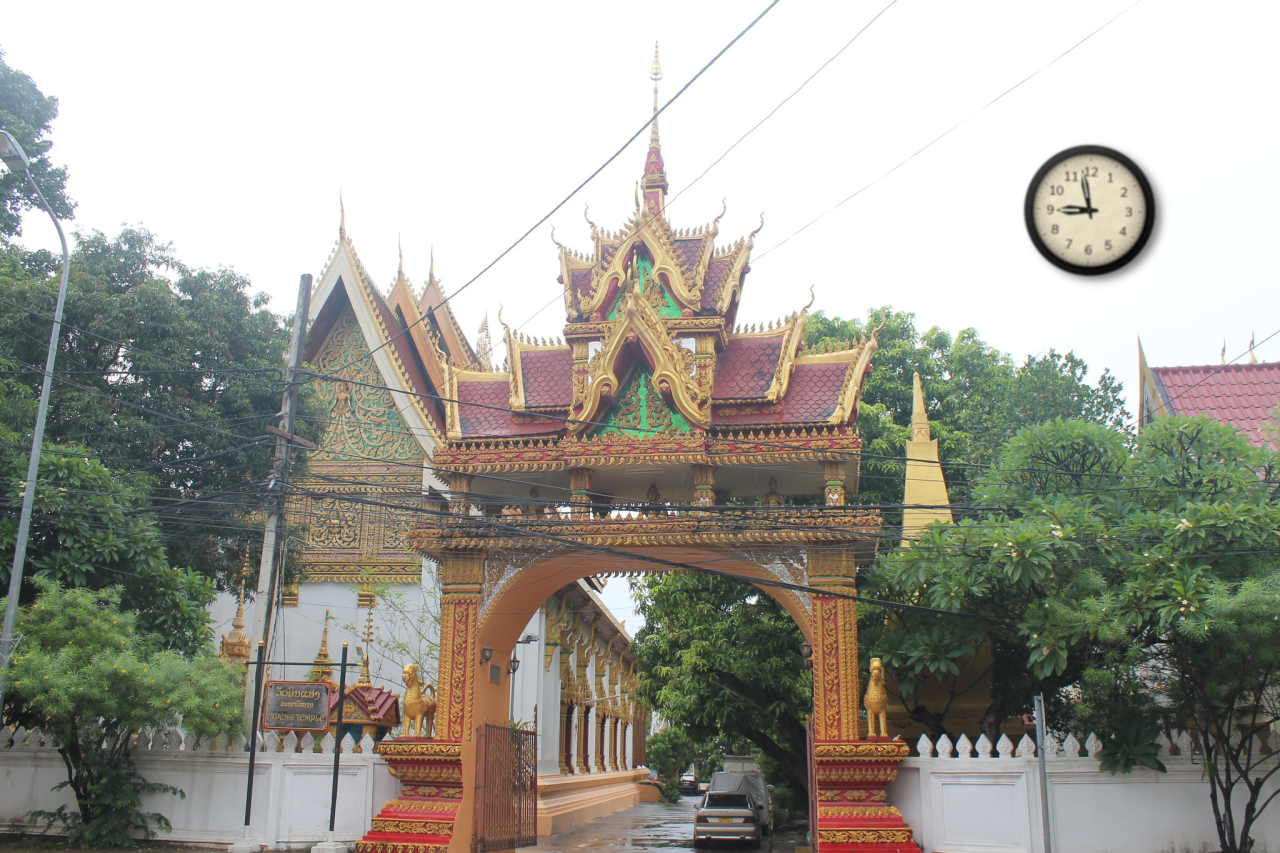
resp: 8h58
